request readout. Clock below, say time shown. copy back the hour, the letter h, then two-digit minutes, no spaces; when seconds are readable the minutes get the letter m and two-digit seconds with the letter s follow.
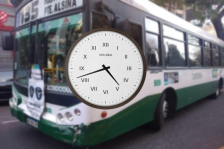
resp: 4h42
